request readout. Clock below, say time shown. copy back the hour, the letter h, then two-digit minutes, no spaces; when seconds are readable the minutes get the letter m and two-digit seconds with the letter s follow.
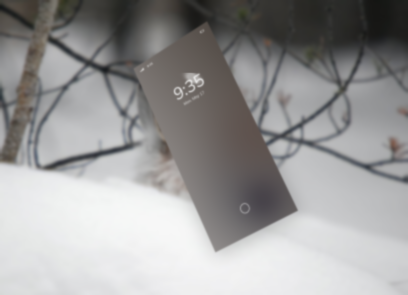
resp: 9h35
